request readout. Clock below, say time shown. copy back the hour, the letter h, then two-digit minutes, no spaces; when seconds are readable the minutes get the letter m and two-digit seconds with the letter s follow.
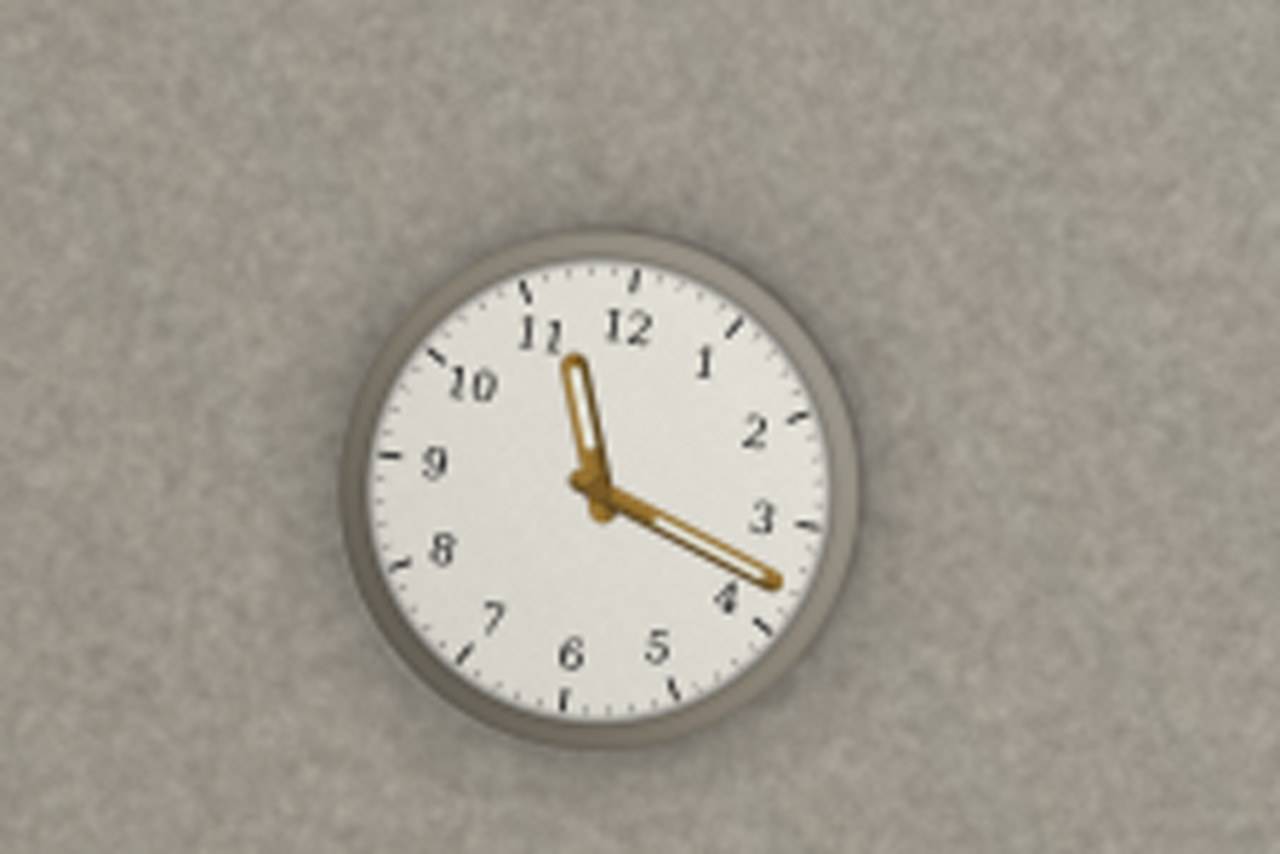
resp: 11h18
